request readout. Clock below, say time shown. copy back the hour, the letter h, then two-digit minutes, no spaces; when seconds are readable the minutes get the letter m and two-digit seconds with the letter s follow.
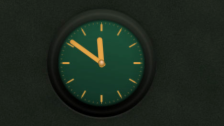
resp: 11h51
